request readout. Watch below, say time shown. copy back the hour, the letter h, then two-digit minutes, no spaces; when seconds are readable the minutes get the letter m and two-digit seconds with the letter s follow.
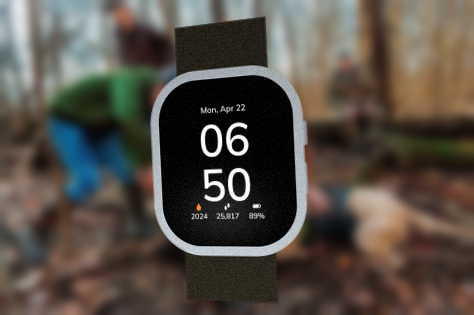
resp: 6h50
